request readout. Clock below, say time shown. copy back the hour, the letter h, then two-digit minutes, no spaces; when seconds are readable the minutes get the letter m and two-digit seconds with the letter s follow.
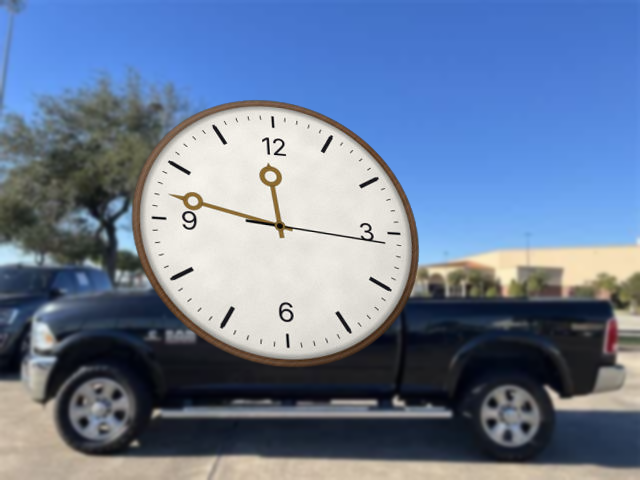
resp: 11h47m16s
